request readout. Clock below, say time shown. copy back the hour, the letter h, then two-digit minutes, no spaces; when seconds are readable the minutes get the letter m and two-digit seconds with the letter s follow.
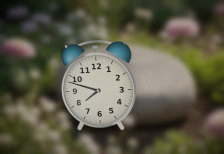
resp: 7h48
